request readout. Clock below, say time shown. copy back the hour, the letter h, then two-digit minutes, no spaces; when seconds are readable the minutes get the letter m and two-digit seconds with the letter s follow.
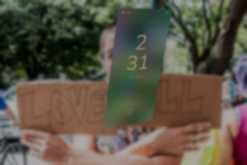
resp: 2h31
